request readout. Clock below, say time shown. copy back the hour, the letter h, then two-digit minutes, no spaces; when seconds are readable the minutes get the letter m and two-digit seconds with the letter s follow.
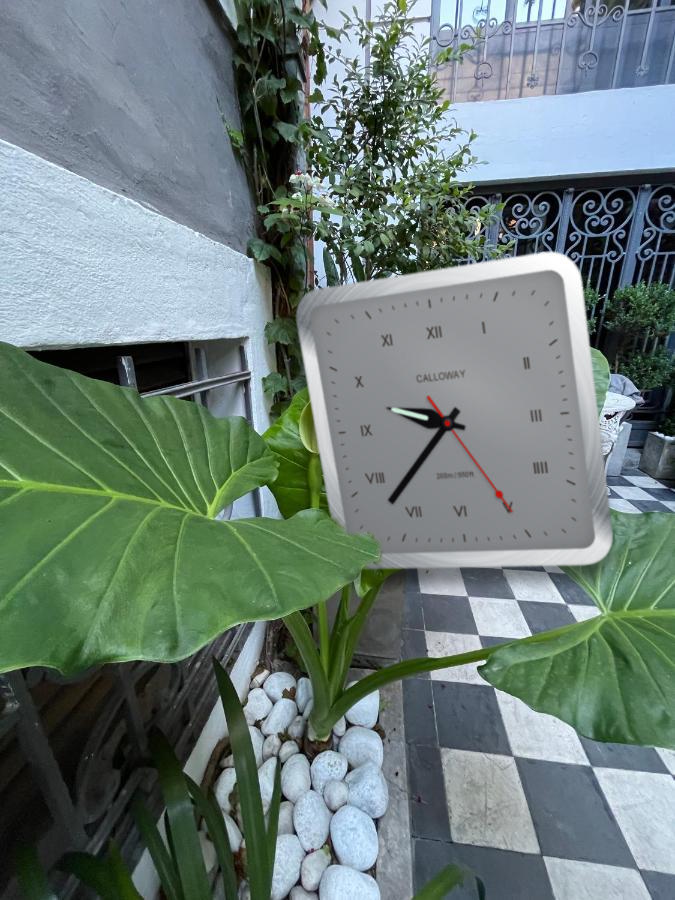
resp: 9h37m25s
